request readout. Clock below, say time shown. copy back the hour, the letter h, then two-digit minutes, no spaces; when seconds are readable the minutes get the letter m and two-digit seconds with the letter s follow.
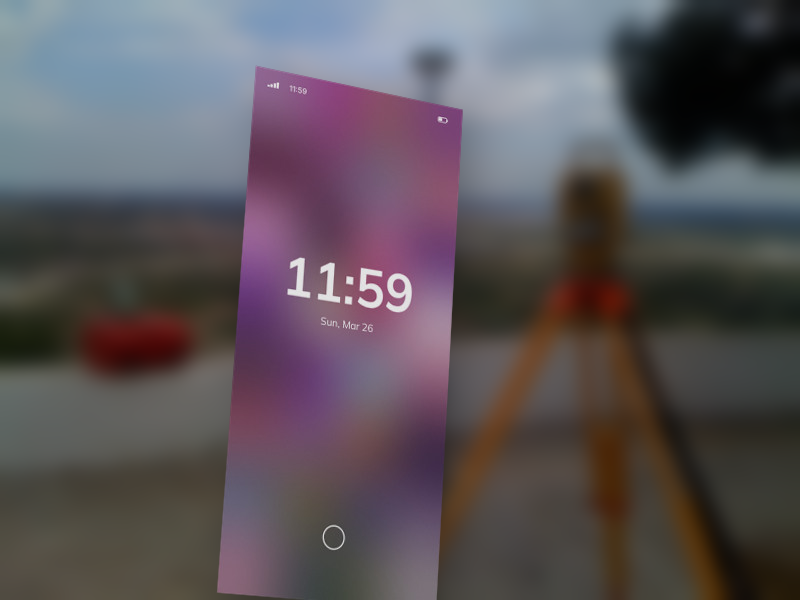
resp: 11h59
